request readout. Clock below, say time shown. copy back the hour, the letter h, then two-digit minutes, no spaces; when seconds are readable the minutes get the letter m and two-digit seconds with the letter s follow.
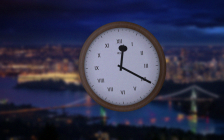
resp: 12h20
